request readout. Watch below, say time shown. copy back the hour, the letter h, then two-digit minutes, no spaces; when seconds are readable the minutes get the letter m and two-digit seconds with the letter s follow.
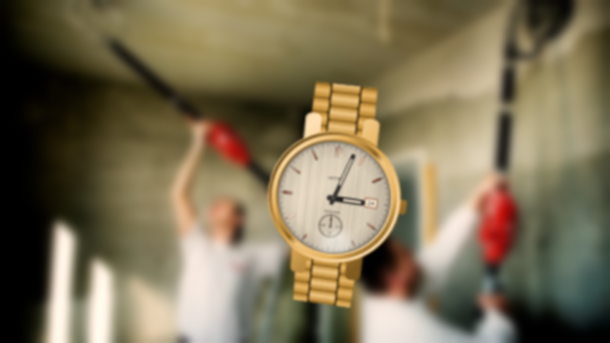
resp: 3h03
